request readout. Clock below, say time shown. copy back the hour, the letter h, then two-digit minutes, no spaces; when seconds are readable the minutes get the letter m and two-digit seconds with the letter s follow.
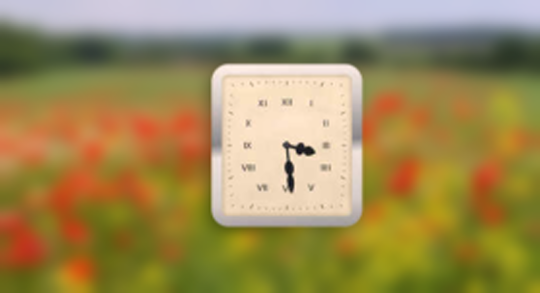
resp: 3h29
